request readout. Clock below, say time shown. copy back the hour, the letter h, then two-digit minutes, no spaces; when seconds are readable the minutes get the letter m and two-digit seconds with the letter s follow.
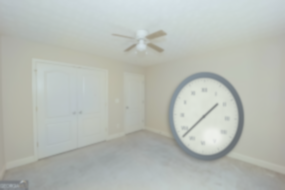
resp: 1h38
